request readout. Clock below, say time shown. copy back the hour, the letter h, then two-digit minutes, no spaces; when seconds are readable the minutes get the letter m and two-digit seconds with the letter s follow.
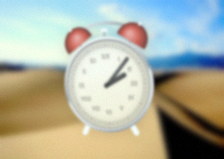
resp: 2h07
